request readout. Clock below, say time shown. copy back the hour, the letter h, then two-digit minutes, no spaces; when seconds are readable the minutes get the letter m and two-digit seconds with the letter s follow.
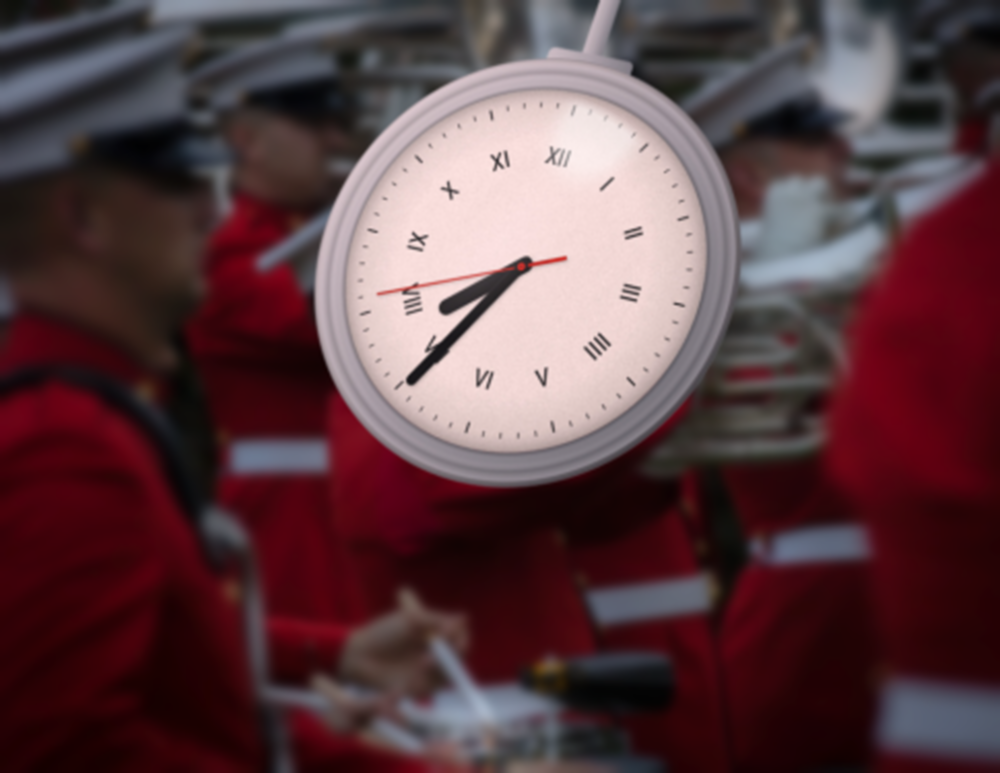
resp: 7h34m41s
